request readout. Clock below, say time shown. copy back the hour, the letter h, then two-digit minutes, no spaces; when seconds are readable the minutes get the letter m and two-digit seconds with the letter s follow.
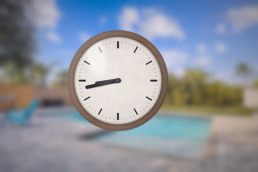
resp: 8h43
